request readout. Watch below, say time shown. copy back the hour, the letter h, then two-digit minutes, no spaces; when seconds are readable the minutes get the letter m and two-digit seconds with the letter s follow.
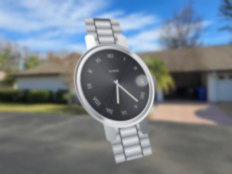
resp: 6h23
